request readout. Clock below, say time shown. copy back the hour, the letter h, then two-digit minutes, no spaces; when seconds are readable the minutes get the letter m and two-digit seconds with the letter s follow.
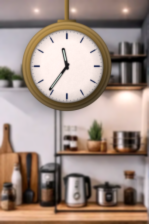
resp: 11h36
